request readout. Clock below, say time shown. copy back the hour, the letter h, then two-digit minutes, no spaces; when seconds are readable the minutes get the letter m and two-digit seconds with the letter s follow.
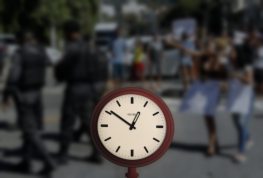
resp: 12h51
